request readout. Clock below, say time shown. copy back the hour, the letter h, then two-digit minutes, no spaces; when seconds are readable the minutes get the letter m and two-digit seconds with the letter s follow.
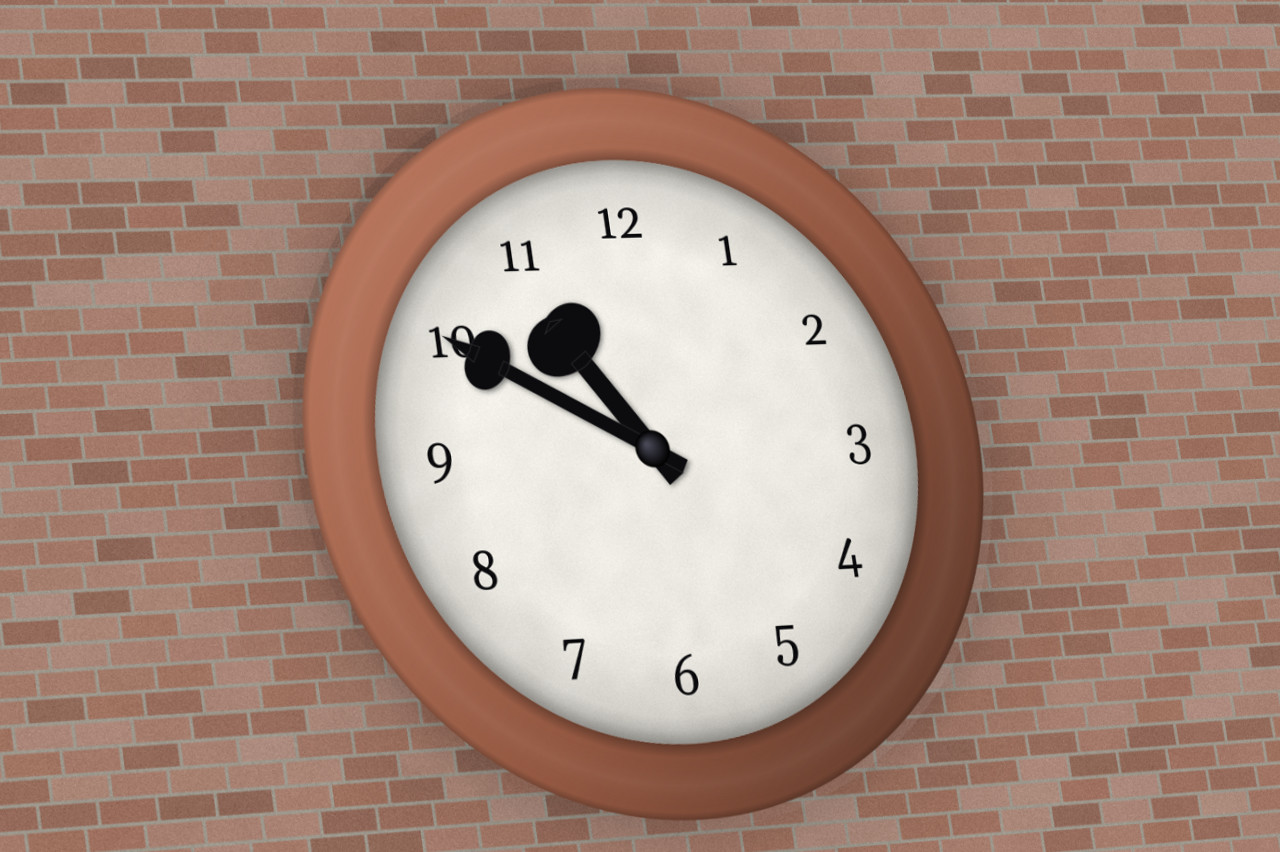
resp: 10h50
